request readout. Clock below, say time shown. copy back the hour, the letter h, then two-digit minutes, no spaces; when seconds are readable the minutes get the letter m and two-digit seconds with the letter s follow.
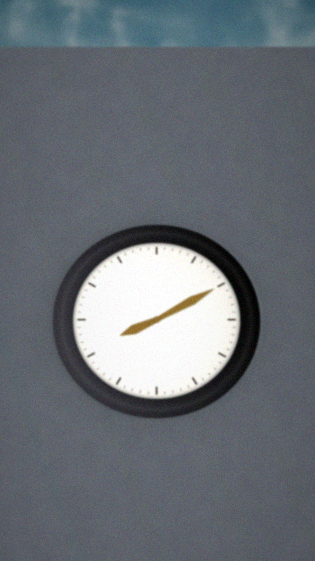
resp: 8h10
